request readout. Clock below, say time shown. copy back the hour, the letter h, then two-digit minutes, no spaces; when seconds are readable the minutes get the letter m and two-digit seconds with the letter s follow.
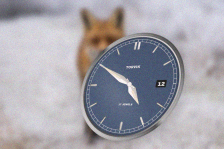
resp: 4h50
